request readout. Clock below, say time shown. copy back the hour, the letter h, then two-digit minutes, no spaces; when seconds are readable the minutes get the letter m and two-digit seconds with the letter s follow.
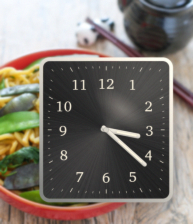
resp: 3h22
